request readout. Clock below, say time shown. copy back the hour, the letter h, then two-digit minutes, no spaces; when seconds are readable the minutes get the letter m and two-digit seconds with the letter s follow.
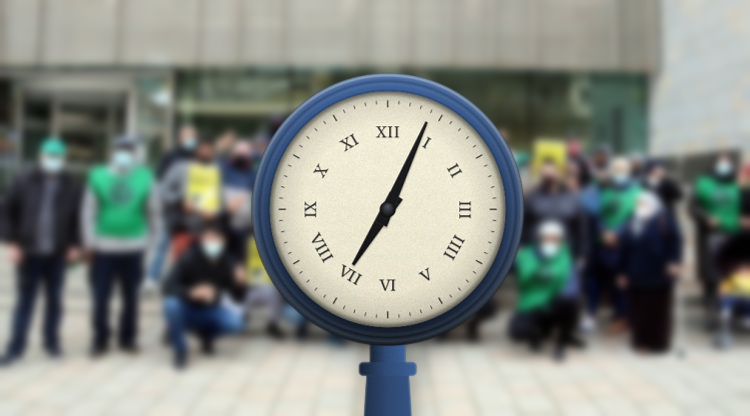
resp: 7h04
